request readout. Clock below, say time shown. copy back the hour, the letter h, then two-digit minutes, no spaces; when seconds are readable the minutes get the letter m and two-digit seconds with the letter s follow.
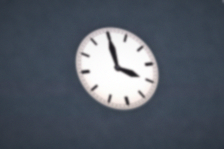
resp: 4h00
